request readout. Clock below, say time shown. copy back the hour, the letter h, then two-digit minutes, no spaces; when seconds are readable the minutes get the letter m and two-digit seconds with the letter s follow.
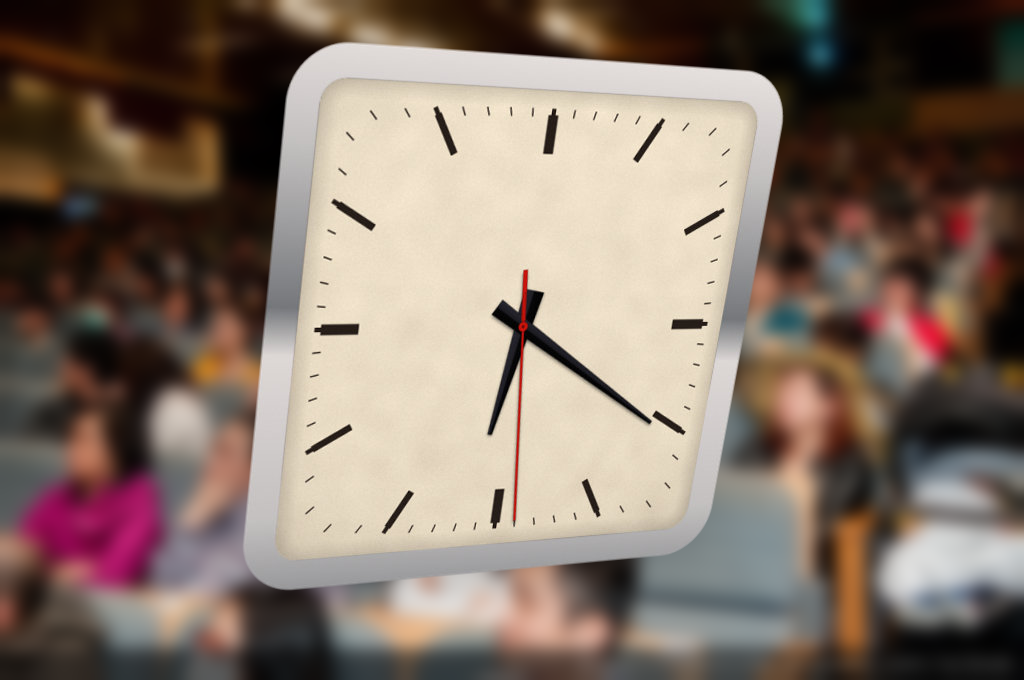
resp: 6h20m29s
